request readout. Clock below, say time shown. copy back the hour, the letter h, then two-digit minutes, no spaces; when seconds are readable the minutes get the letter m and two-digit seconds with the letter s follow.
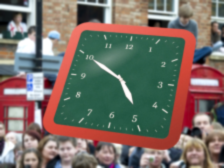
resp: 4h50
